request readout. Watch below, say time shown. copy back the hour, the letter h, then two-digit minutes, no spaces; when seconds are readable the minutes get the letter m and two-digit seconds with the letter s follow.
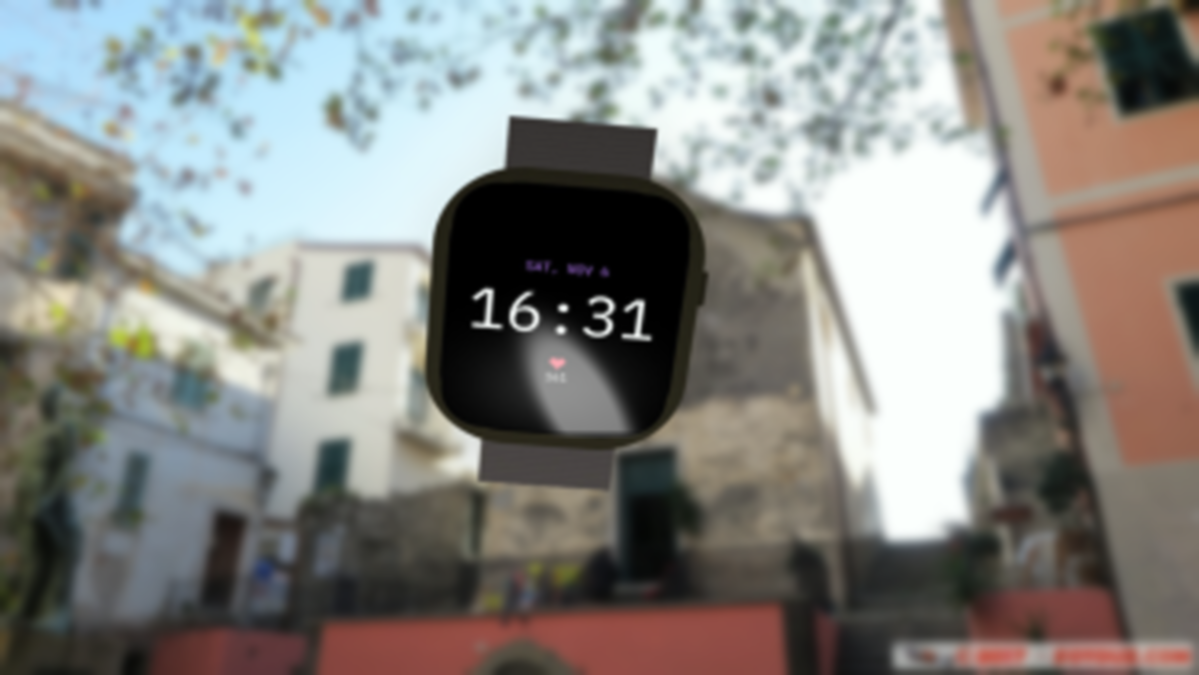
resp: 16h31
